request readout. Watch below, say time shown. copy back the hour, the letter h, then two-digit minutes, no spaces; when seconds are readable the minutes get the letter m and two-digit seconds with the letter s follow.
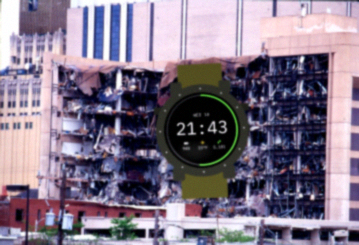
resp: 21h43
